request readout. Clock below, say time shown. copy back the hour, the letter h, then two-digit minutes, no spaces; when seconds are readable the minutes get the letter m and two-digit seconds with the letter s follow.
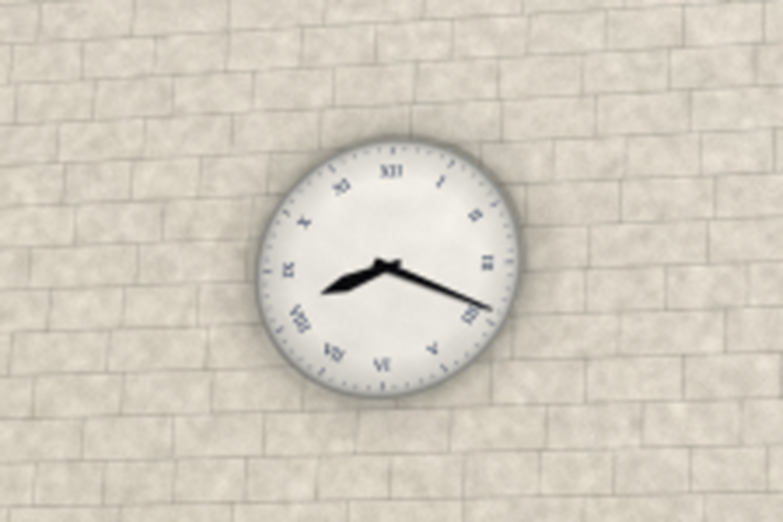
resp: 8h19
